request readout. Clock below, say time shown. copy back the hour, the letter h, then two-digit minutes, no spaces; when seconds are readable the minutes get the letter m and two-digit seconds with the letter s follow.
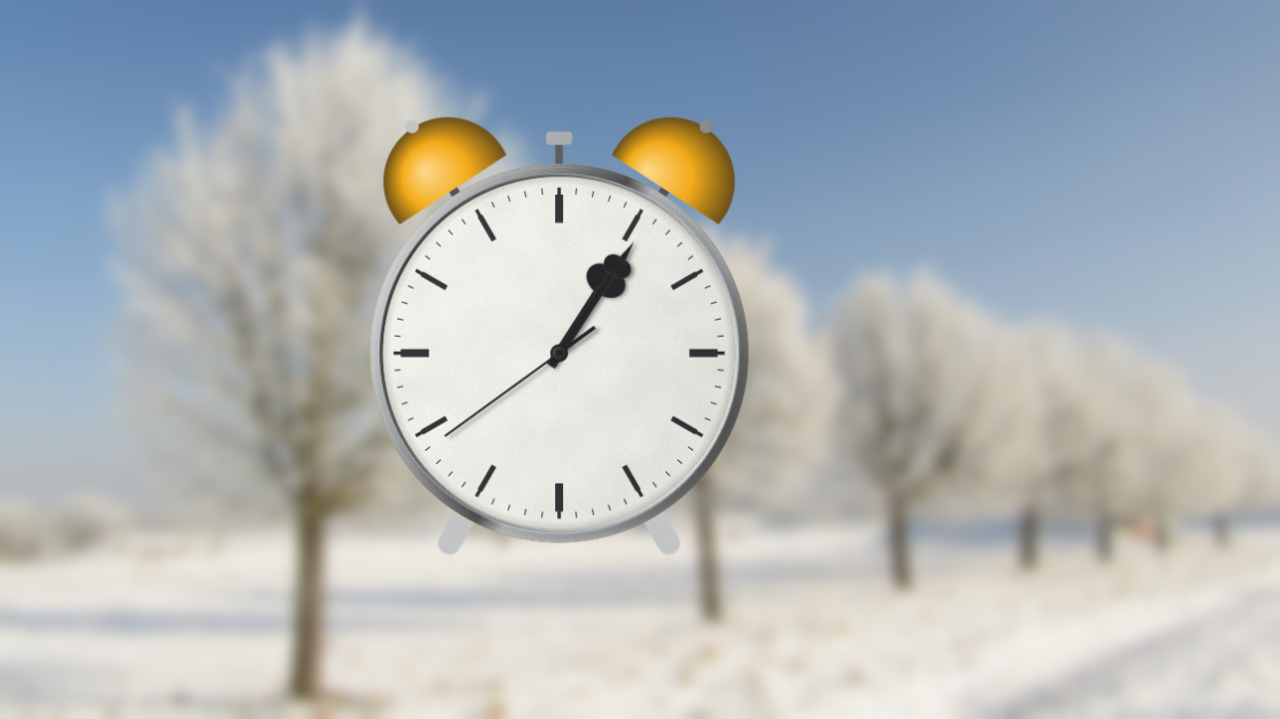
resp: 1h05m39s
